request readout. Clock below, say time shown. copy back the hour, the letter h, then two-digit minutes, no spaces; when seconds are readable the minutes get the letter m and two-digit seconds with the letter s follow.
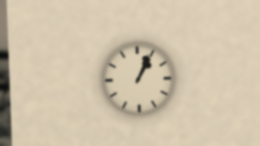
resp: 1h04
